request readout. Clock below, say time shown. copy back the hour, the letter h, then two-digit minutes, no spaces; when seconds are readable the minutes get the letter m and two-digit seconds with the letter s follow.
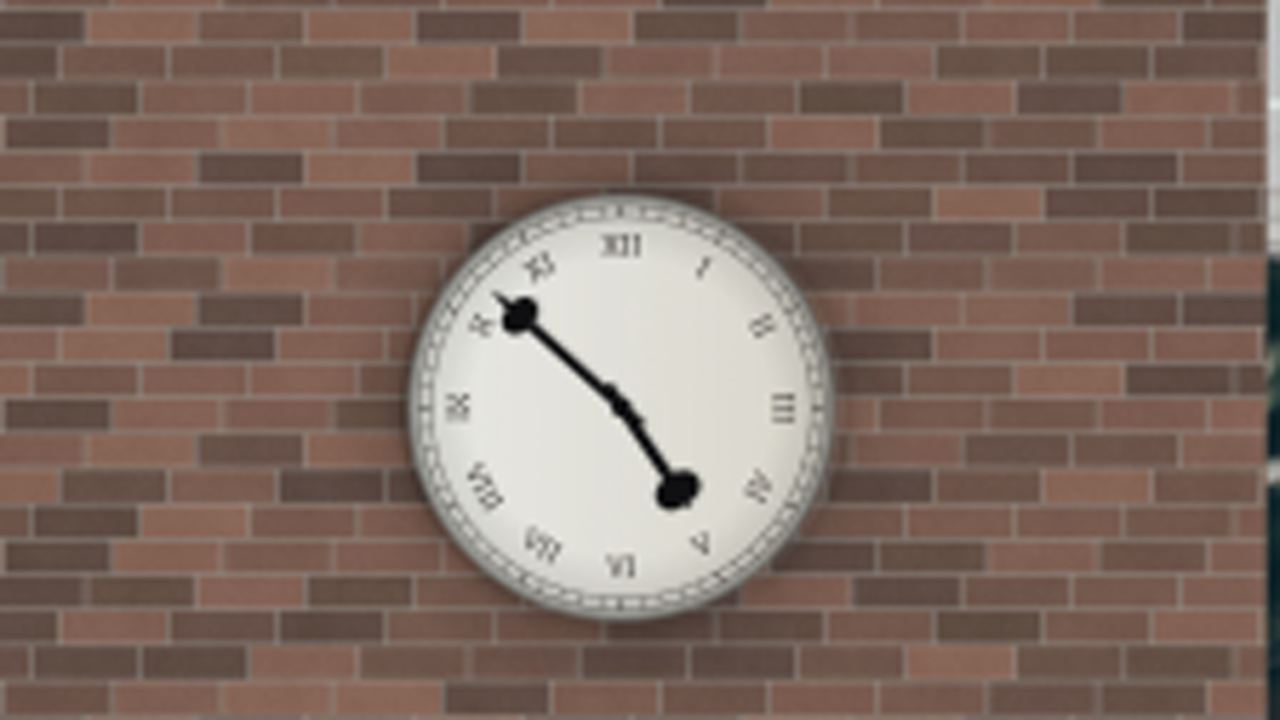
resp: 4h52
